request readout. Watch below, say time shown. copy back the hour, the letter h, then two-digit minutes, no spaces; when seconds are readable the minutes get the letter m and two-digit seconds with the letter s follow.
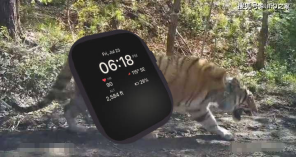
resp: 6h18
